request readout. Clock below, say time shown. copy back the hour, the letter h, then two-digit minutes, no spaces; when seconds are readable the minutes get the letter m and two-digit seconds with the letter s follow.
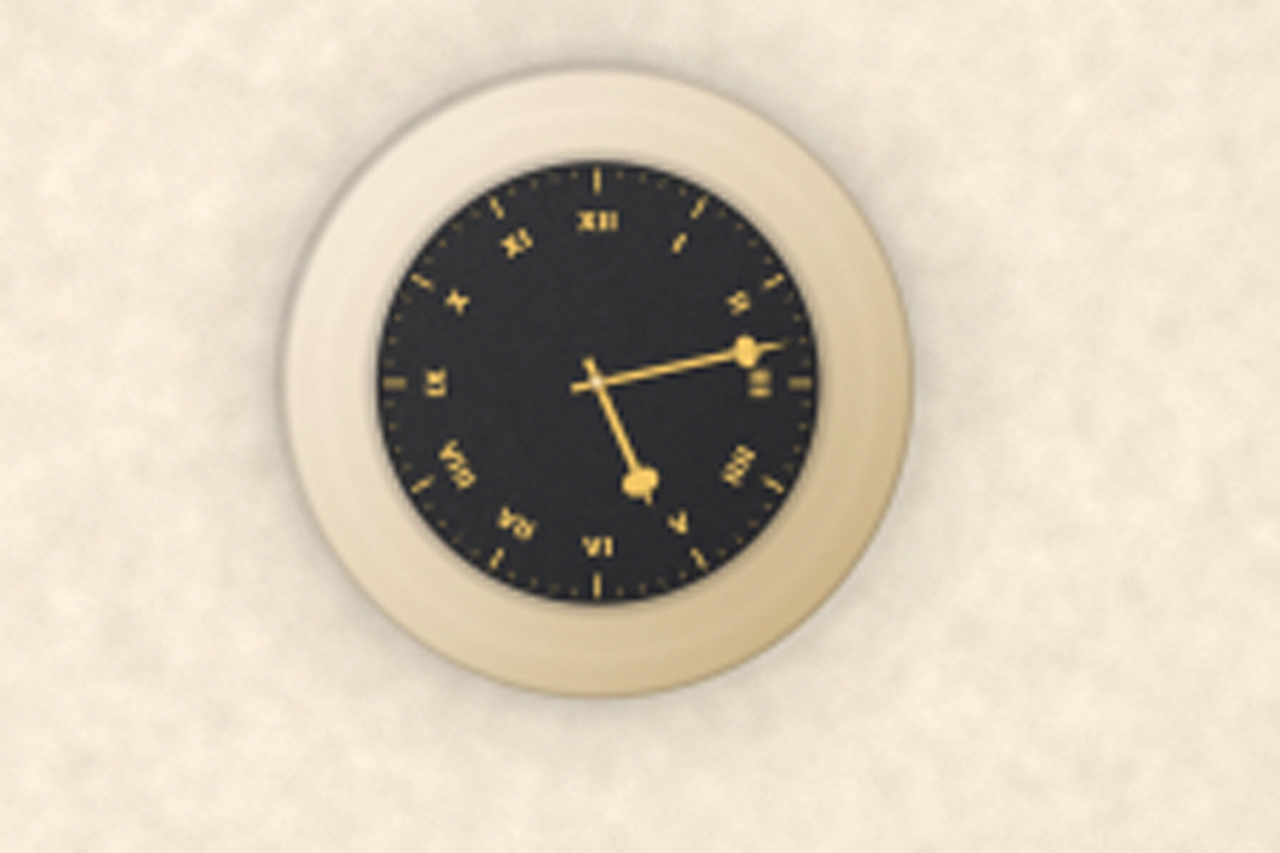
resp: 5h13
